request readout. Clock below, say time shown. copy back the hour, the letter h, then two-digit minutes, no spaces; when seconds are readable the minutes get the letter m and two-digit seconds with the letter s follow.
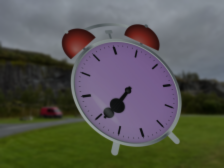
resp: 7h39
